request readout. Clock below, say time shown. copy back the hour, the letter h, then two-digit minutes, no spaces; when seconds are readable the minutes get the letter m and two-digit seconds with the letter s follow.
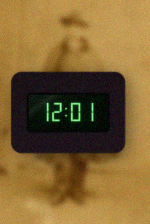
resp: 12h01
